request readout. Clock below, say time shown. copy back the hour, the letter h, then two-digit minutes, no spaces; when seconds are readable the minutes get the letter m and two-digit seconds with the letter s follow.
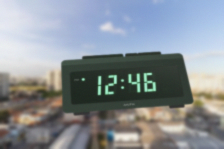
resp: 12h46
